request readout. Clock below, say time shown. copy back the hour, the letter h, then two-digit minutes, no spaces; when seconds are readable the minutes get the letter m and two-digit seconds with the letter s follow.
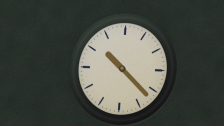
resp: 10h22
